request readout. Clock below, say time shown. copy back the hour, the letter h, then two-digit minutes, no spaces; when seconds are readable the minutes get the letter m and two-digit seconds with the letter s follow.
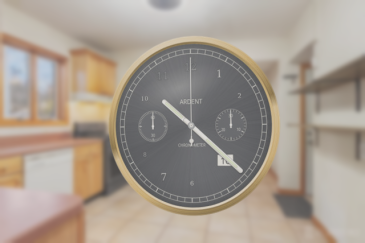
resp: 10h22
